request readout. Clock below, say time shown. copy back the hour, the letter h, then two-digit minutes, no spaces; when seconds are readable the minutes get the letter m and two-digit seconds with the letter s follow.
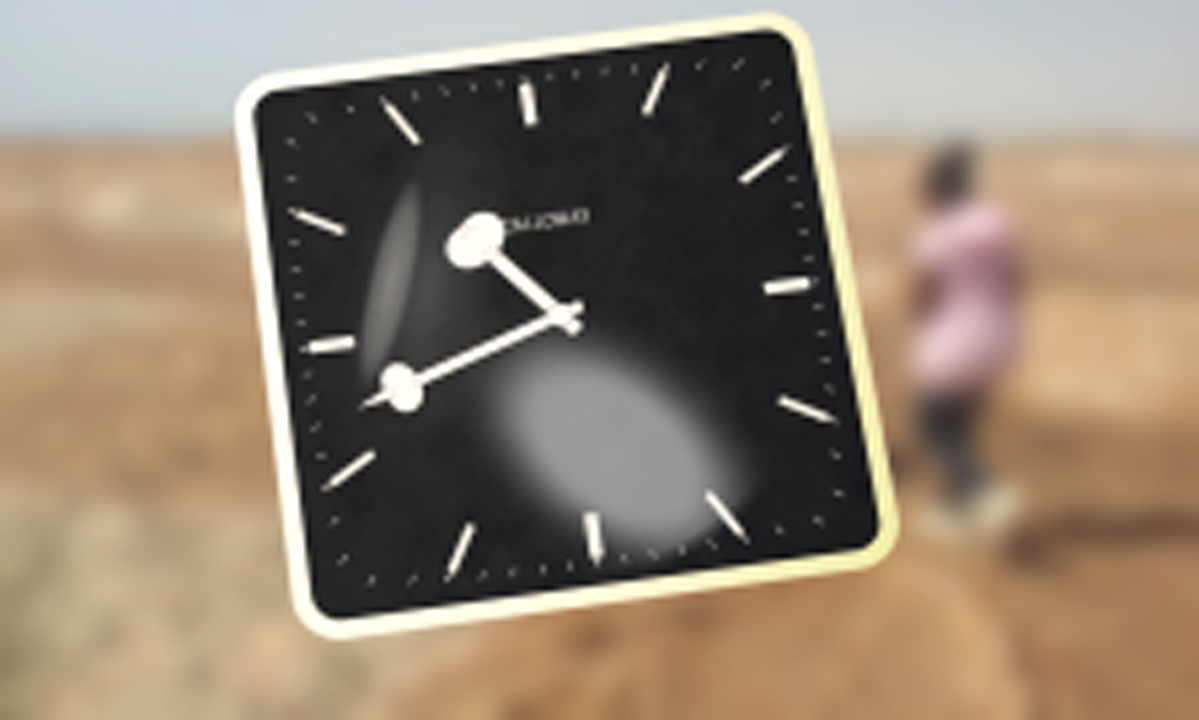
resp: 10h42
